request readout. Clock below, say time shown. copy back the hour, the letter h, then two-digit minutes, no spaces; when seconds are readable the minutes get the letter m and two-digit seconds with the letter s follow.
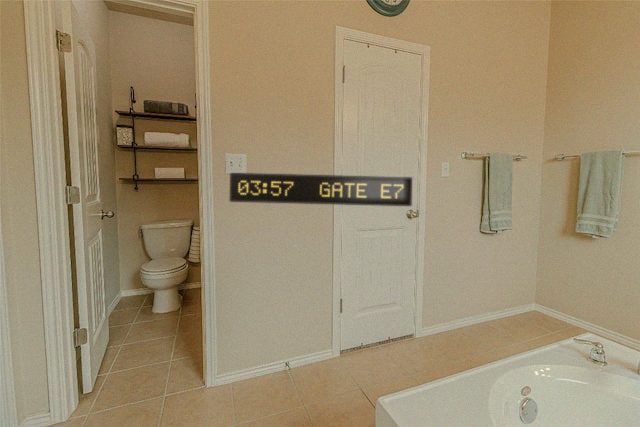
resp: 3h57
